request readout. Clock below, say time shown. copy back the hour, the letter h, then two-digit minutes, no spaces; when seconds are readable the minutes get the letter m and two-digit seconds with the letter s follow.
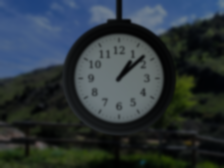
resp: 1h08
